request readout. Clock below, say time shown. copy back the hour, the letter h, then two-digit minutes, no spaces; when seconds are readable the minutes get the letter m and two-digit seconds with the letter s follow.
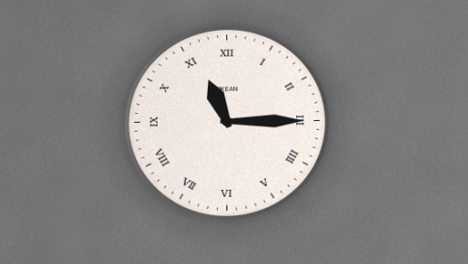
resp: 11h15
